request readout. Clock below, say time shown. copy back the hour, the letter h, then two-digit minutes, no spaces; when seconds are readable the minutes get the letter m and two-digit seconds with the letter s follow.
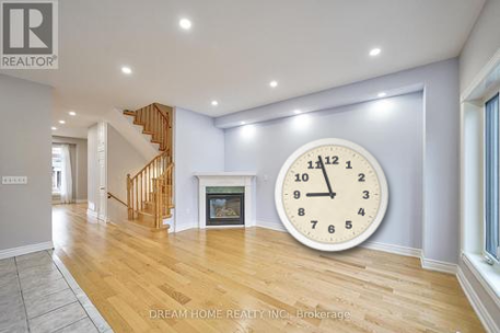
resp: 8h57
